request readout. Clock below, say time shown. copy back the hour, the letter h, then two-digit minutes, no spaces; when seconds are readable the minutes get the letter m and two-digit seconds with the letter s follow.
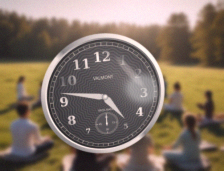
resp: 4h47
